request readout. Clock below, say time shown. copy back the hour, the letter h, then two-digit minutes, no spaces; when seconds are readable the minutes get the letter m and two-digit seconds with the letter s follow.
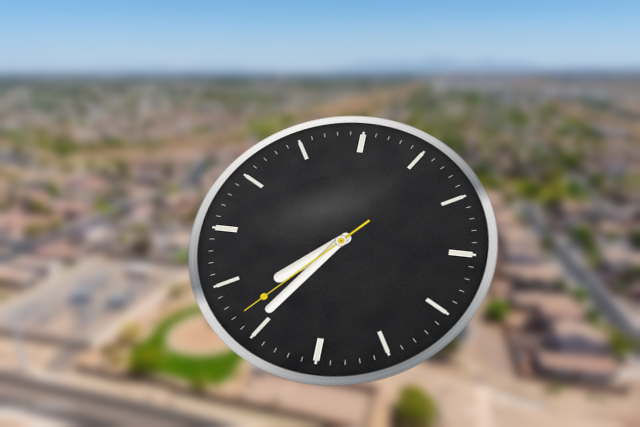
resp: 7h35m37s
